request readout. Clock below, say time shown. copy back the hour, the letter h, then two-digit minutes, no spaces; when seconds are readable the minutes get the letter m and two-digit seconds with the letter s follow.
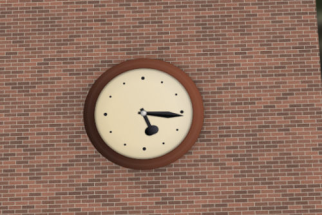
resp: 5h16
